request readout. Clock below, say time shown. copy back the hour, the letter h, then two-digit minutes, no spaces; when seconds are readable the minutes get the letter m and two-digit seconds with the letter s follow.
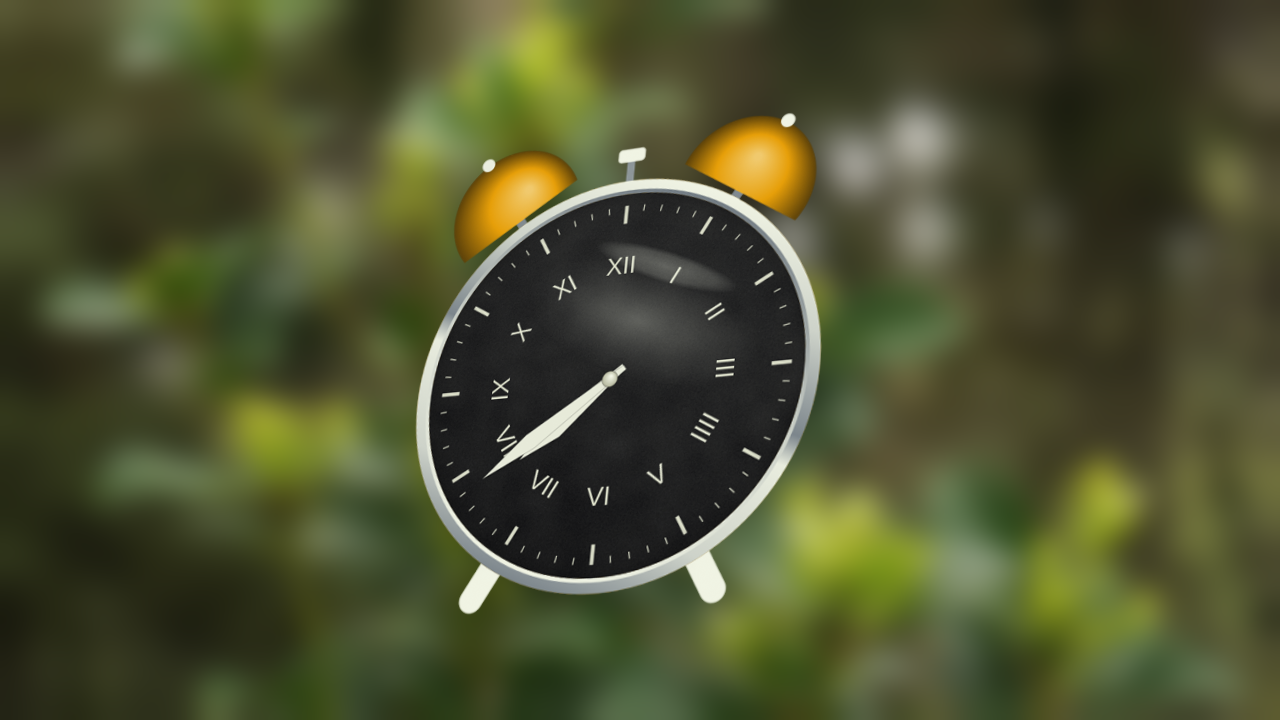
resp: 7h39
